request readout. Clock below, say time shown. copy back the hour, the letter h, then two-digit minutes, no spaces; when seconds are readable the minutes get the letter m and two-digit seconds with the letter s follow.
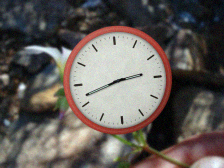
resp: 2h42
